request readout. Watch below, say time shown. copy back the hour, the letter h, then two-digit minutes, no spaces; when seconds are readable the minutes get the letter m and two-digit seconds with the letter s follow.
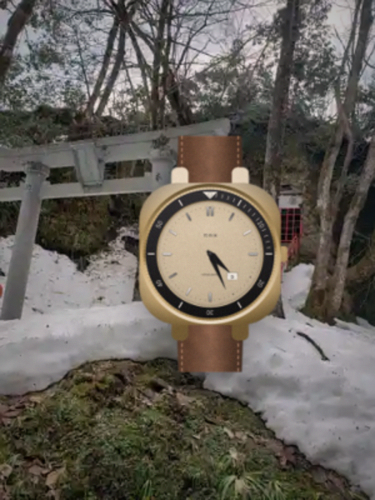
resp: 4h26
